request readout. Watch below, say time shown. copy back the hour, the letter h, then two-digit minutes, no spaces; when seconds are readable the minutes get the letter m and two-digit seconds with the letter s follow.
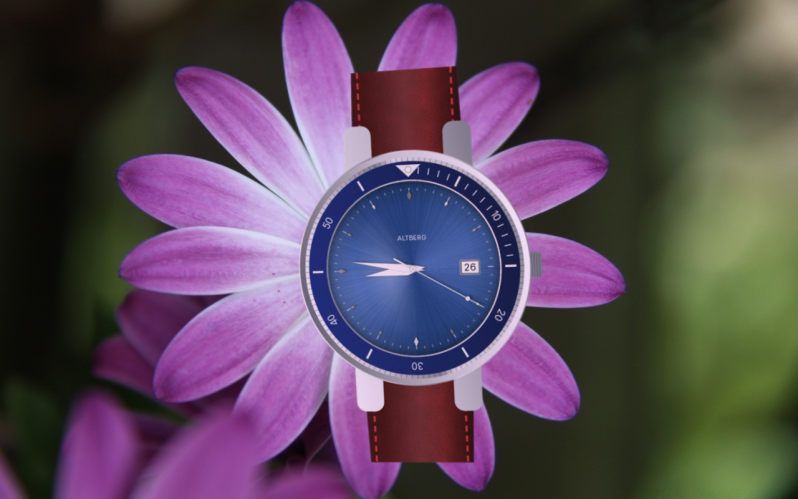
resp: 8h46m20s
